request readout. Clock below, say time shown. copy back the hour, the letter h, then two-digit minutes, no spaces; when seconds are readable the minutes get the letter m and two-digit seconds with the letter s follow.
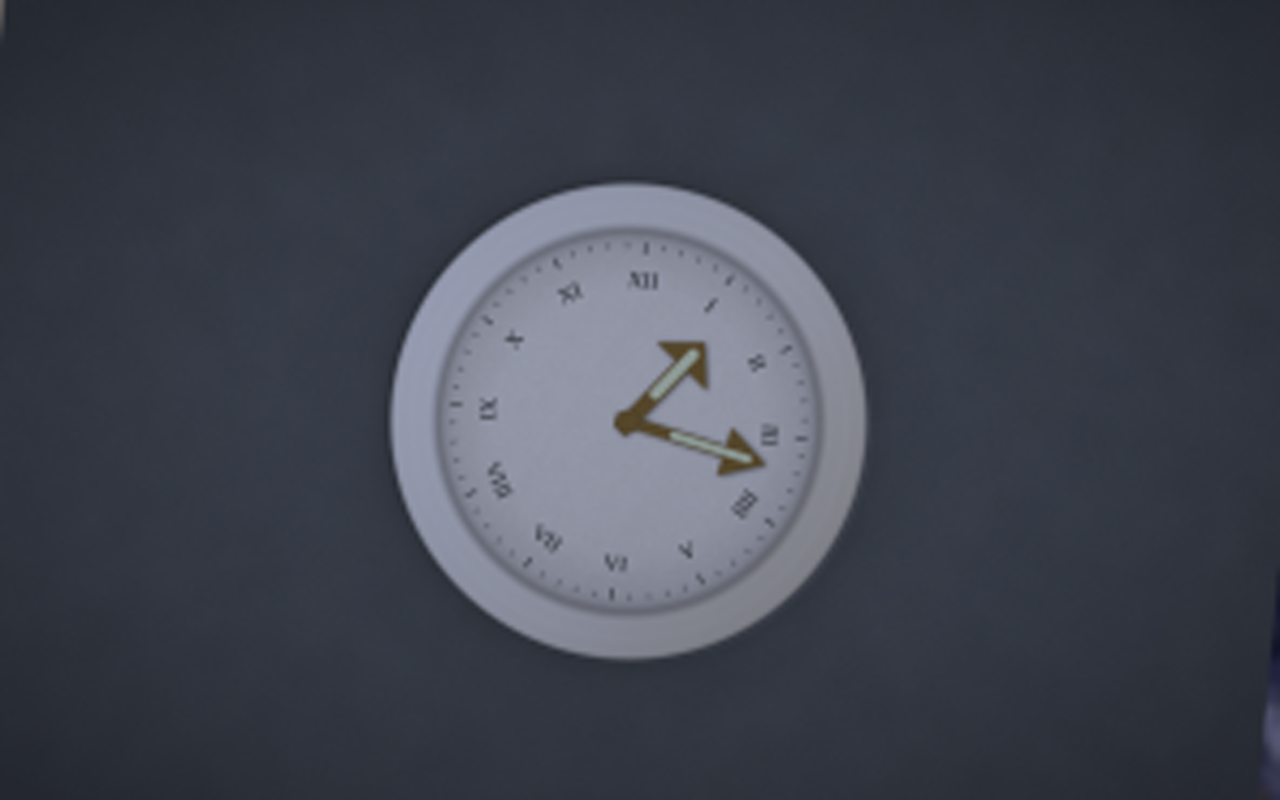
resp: 1h17
